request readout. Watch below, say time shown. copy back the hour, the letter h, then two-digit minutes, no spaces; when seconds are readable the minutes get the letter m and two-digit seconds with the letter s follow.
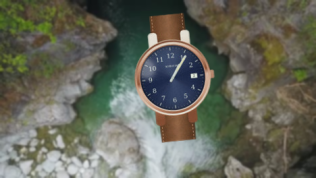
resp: 1h06
